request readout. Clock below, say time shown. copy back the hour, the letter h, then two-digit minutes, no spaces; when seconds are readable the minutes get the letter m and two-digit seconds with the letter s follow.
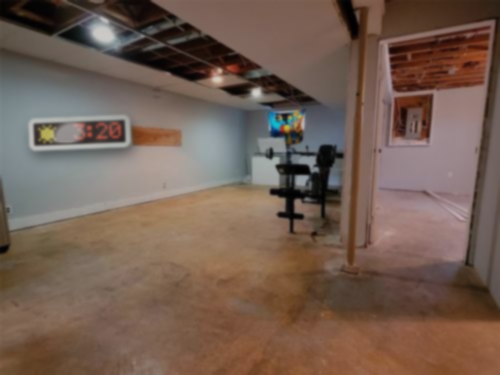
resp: 3h20
